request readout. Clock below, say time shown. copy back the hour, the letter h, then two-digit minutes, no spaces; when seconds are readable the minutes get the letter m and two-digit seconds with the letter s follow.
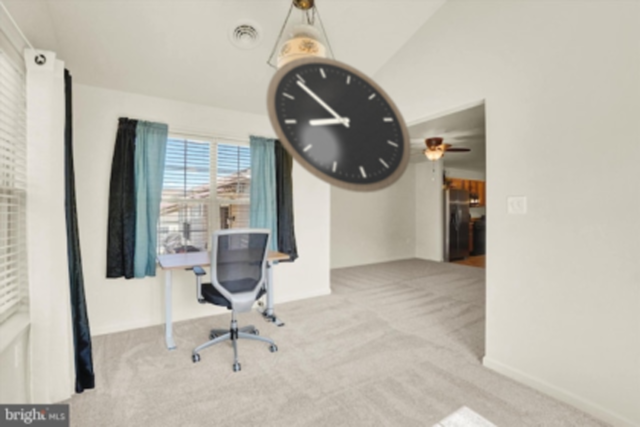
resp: 8h54
